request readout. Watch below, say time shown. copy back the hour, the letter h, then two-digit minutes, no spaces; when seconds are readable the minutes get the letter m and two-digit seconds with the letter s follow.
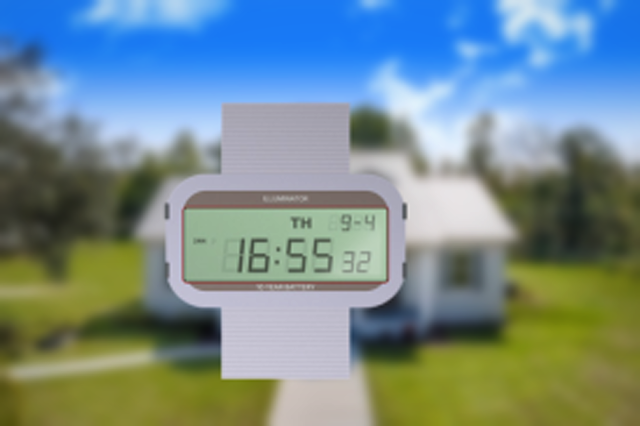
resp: 16h55m32s
